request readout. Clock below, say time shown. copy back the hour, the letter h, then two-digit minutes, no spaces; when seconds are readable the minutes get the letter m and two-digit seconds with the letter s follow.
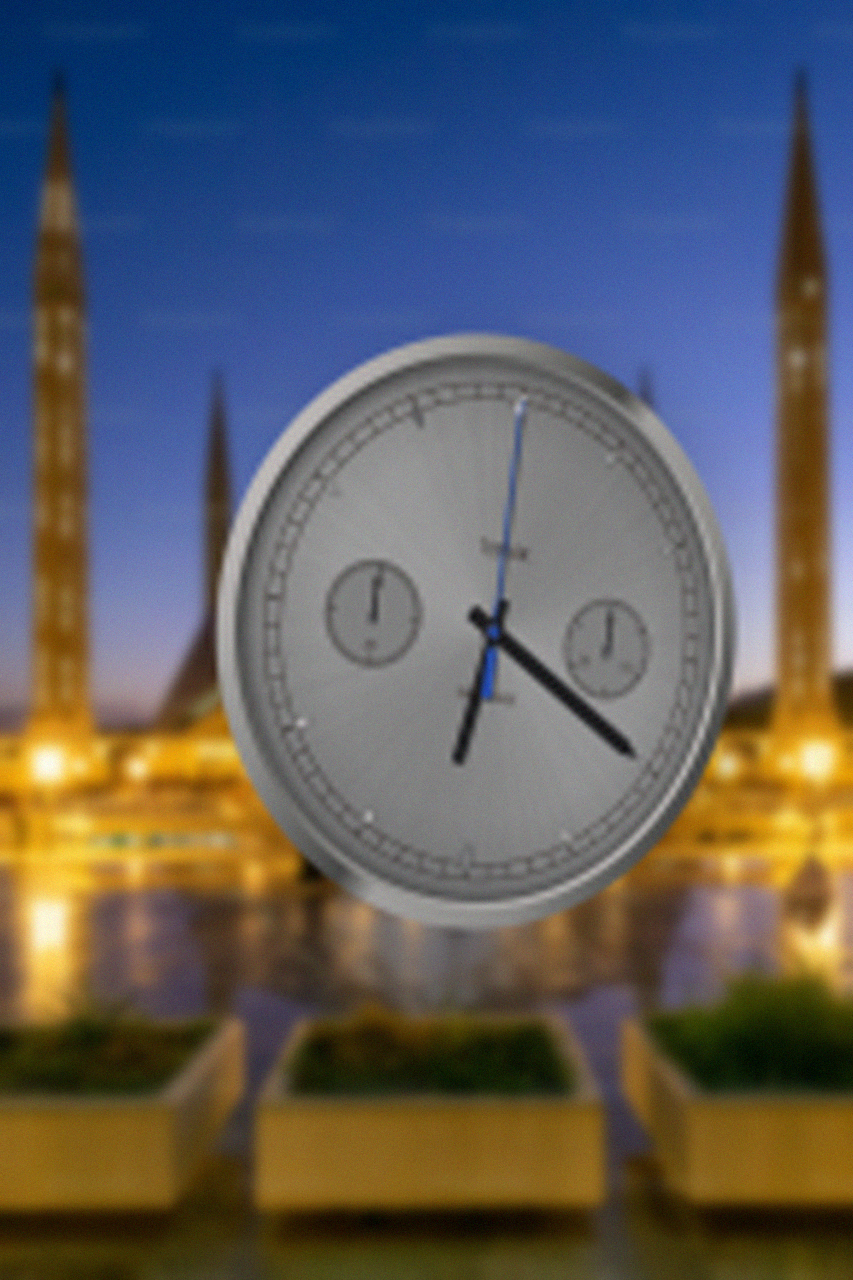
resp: 6h20
